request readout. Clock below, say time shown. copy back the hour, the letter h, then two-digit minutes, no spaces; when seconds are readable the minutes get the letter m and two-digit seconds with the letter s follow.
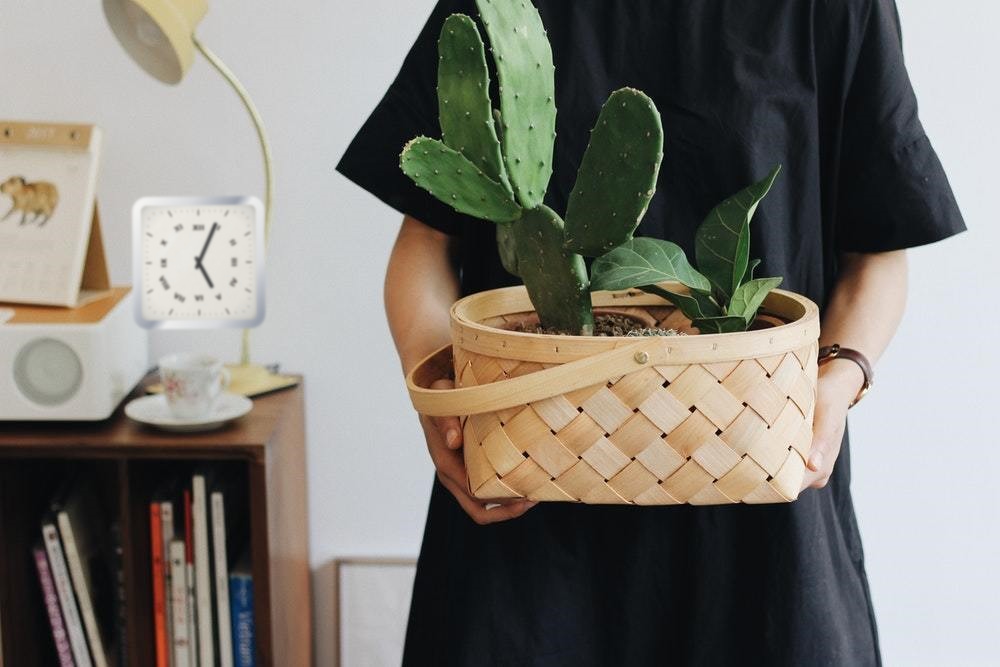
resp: 5h04
